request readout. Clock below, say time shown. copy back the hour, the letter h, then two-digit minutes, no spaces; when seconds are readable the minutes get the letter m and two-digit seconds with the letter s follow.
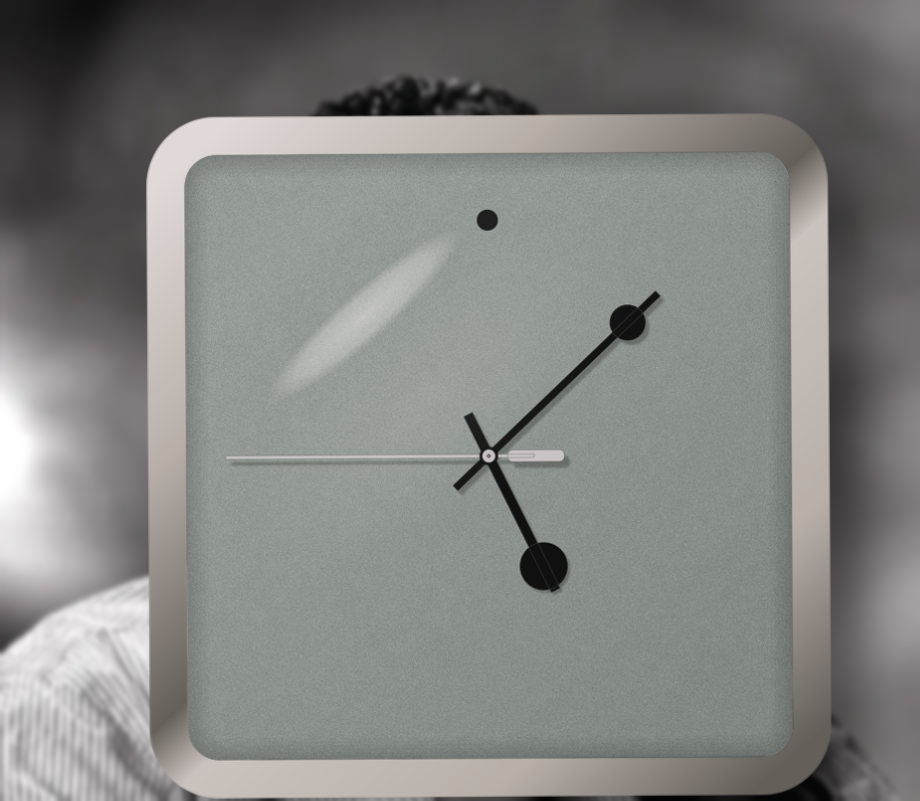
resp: 5h07m45s
